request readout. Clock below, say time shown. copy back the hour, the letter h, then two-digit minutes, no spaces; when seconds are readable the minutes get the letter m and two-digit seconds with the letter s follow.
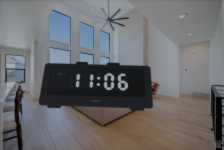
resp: 11h06
